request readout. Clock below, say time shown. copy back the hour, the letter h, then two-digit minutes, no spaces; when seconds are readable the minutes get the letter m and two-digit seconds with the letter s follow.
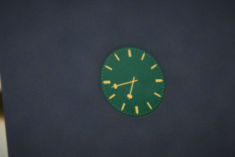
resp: 6h43
